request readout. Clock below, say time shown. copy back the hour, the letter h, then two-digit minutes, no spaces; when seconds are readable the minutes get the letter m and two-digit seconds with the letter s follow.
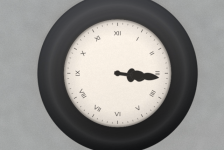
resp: 3h16
